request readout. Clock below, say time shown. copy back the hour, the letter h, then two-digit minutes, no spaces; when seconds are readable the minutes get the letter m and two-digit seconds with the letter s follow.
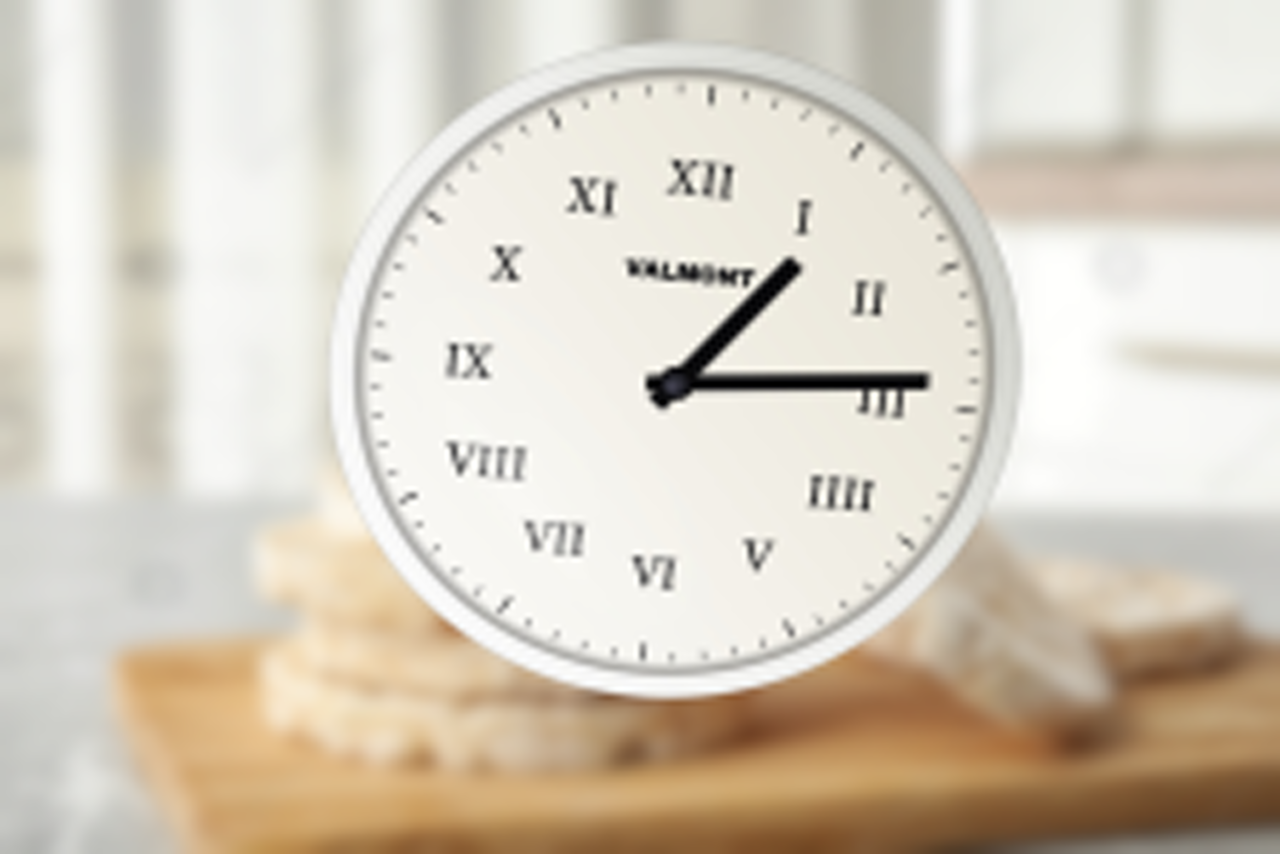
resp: 1h14
